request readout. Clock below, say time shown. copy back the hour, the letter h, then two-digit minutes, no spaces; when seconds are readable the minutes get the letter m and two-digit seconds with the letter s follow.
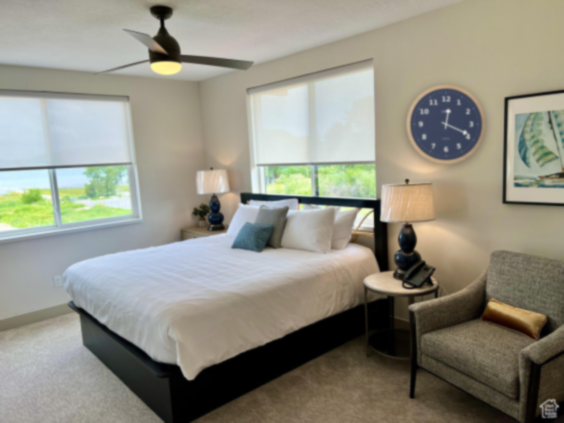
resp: 12h19
